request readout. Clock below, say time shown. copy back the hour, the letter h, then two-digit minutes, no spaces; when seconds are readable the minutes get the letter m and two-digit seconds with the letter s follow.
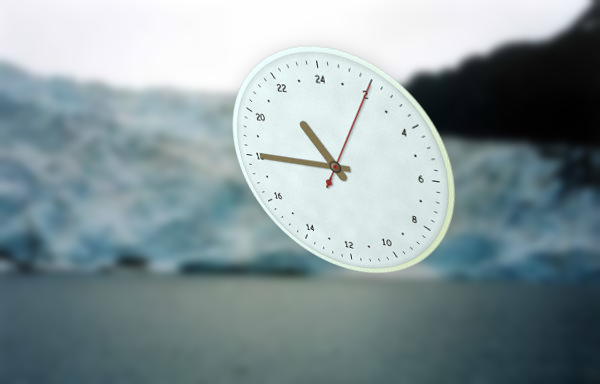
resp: 21h45m05s
